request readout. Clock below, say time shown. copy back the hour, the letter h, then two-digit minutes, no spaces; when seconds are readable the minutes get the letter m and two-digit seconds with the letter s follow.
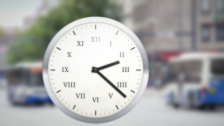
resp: 2h22
